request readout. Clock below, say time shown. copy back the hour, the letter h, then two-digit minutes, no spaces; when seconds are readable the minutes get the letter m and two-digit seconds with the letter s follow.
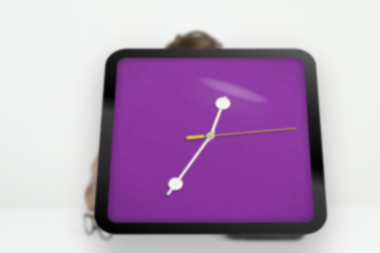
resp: 12h35m14s
